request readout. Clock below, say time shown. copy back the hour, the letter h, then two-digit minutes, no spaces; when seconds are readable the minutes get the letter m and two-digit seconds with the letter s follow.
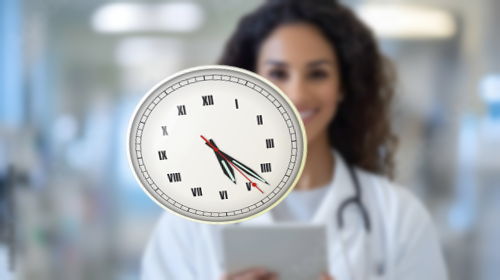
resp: 5h22m24s
